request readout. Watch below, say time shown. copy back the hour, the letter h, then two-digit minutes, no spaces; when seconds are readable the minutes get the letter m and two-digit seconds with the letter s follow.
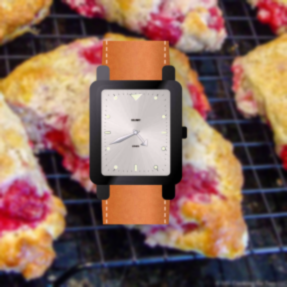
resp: 4h41
